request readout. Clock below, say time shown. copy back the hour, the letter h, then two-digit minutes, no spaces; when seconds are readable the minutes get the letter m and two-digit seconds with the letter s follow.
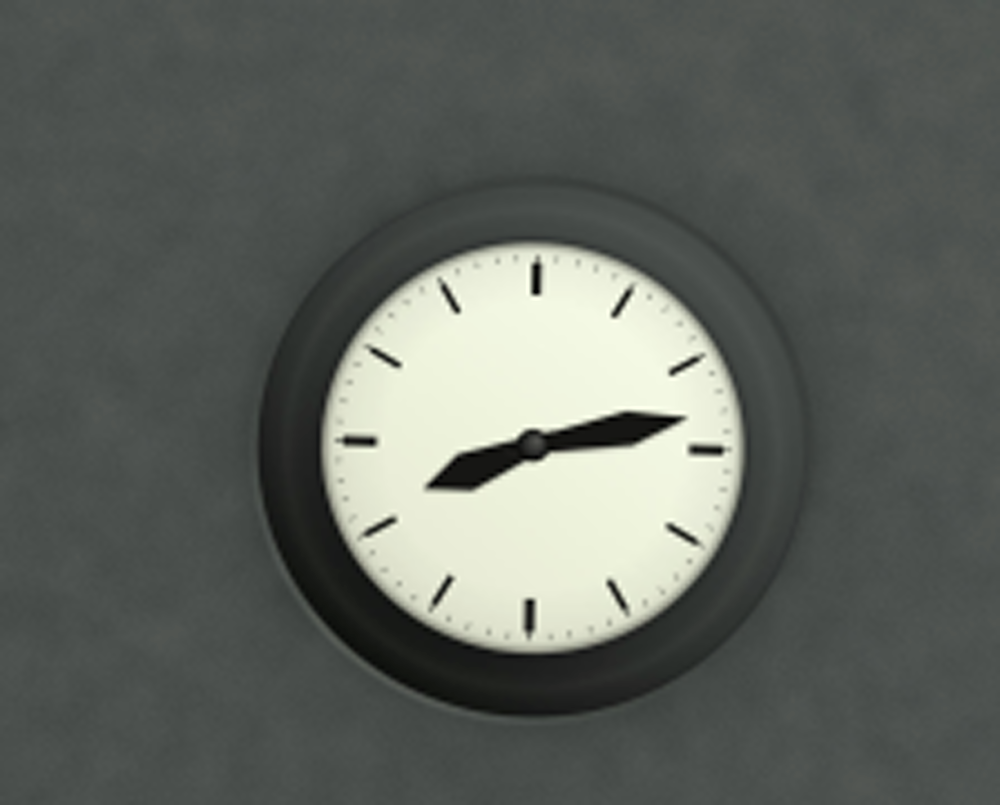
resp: 8h13
